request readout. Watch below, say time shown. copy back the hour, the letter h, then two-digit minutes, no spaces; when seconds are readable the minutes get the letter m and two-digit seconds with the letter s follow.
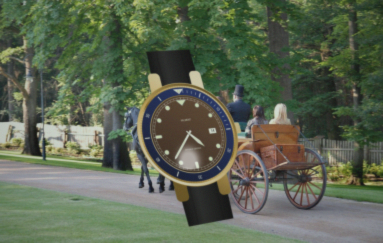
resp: 4h37
